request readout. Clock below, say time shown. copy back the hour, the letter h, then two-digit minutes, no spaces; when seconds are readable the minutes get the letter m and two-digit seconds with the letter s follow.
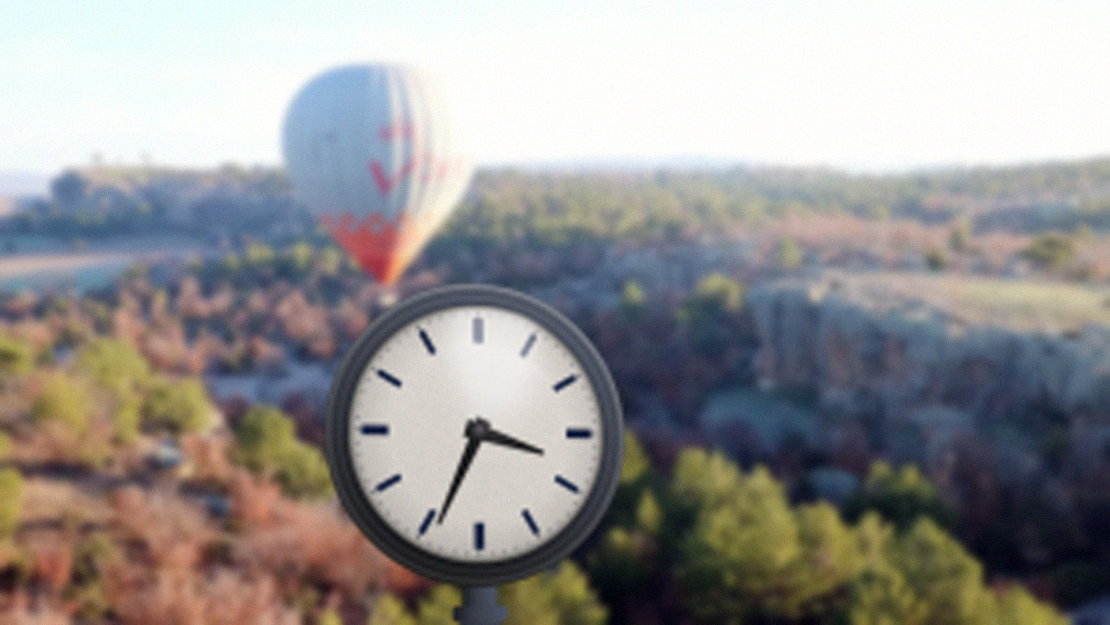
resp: 3h34
